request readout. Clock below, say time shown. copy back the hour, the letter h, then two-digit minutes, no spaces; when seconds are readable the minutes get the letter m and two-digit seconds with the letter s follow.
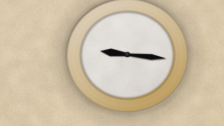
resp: 9h16
